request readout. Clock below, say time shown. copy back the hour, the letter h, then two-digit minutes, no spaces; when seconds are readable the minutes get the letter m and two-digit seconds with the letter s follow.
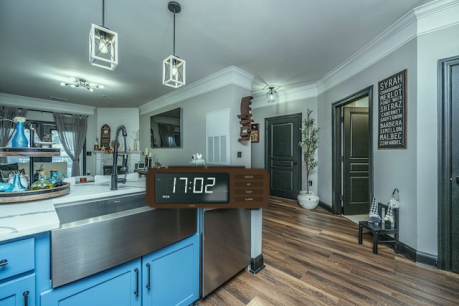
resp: 17h02
